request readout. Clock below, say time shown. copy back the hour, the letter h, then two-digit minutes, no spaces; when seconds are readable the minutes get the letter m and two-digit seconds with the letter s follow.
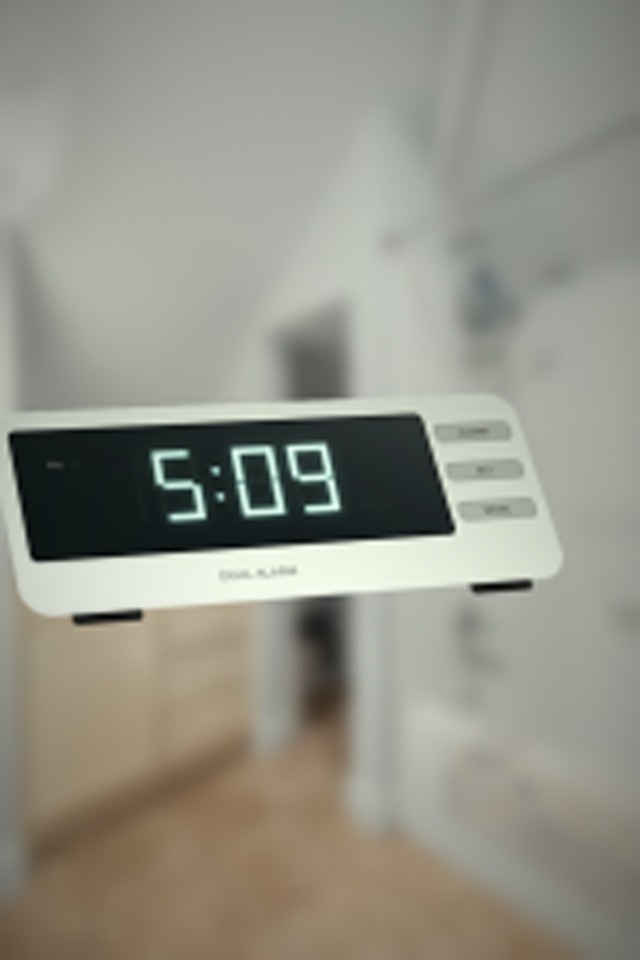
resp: 5h09
